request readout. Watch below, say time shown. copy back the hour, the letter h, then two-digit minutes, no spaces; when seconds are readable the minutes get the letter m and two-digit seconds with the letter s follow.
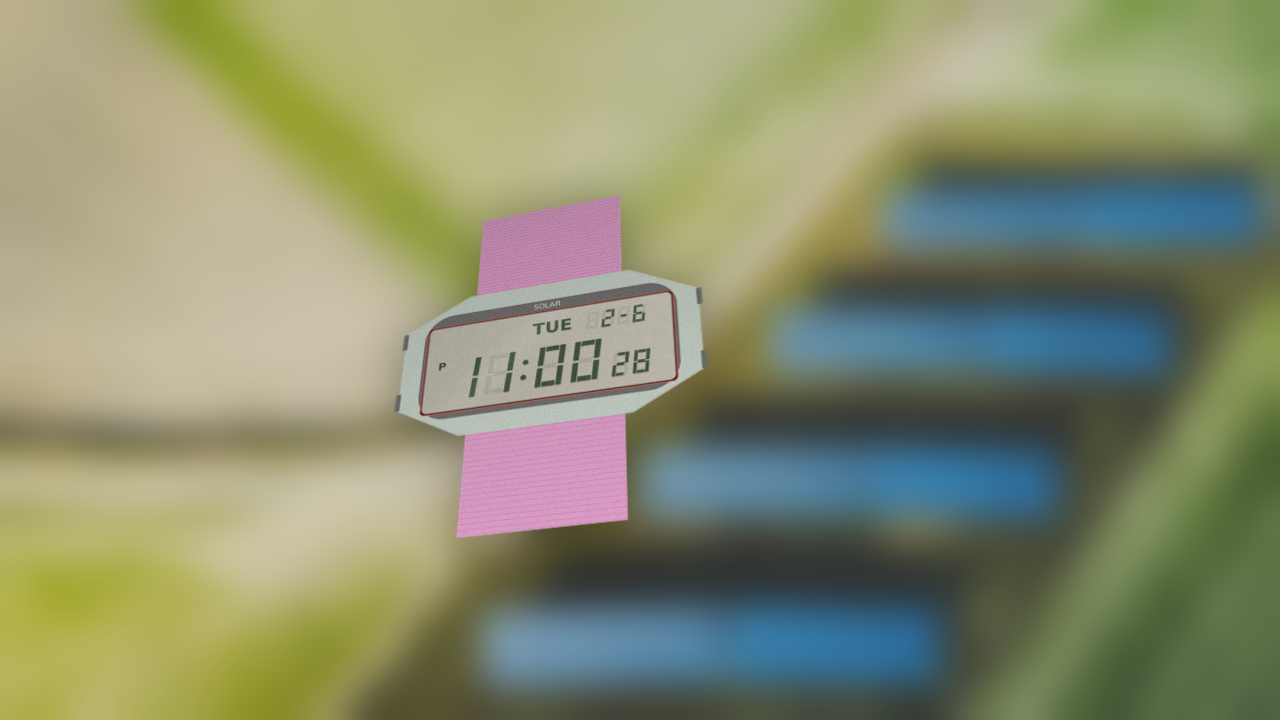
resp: 11h00m28s
